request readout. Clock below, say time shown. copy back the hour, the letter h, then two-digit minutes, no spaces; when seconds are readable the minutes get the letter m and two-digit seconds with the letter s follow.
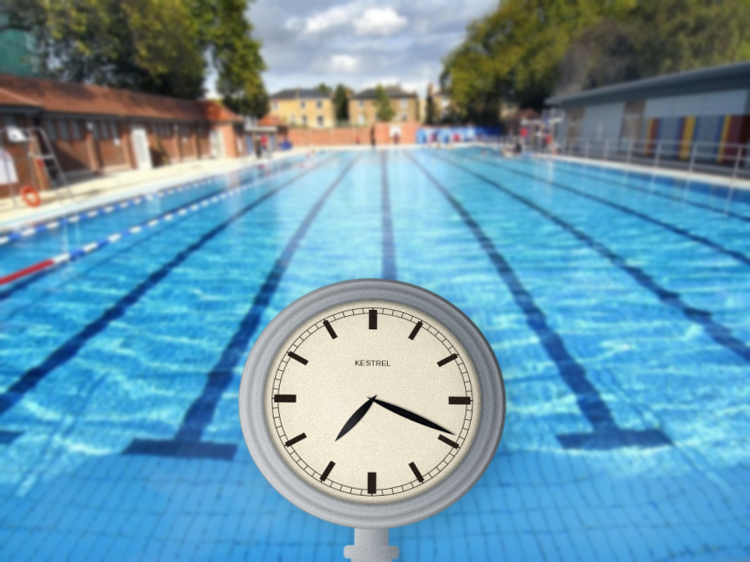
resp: 7h19
